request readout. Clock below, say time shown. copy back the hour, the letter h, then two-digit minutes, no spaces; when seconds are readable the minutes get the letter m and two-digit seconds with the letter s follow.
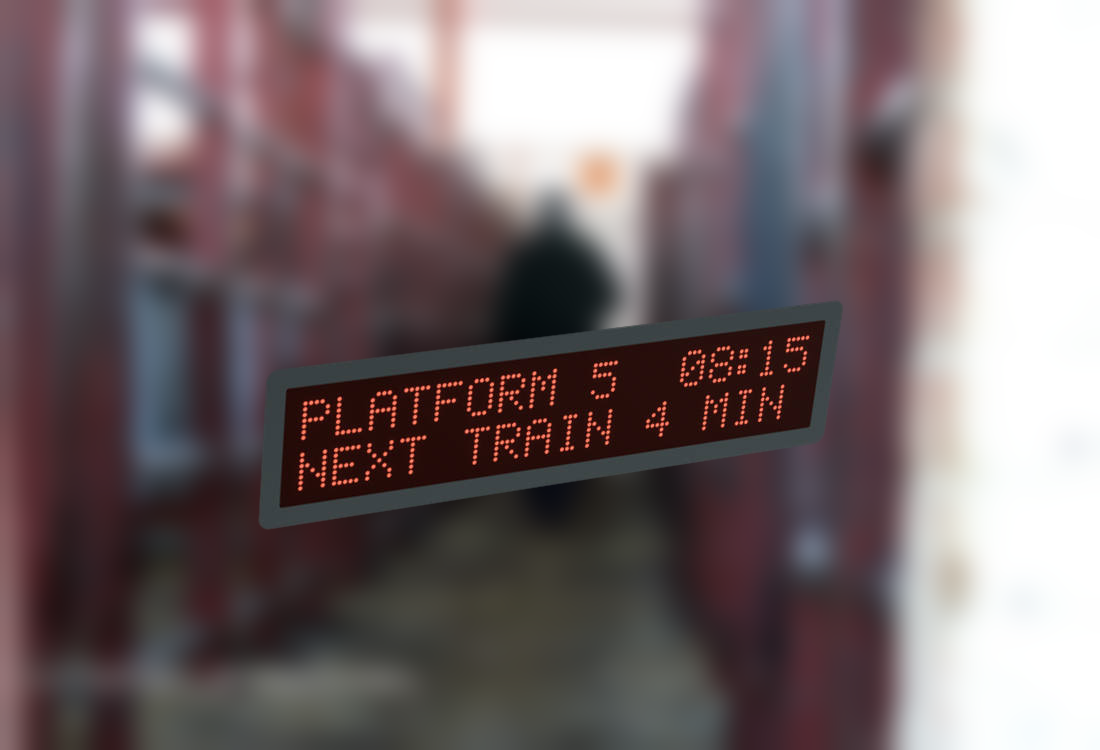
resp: 8h15
